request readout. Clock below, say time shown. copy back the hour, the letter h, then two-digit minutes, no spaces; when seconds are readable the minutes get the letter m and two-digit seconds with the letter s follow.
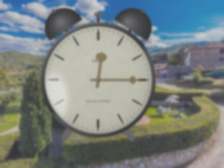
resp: 12h15
